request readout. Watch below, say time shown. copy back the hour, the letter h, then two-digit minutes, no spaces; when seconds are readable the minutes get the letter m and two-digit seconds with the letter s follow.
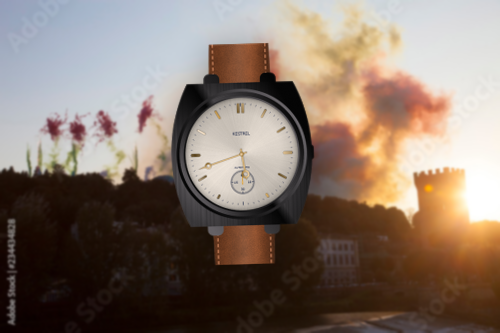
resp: 5h42
